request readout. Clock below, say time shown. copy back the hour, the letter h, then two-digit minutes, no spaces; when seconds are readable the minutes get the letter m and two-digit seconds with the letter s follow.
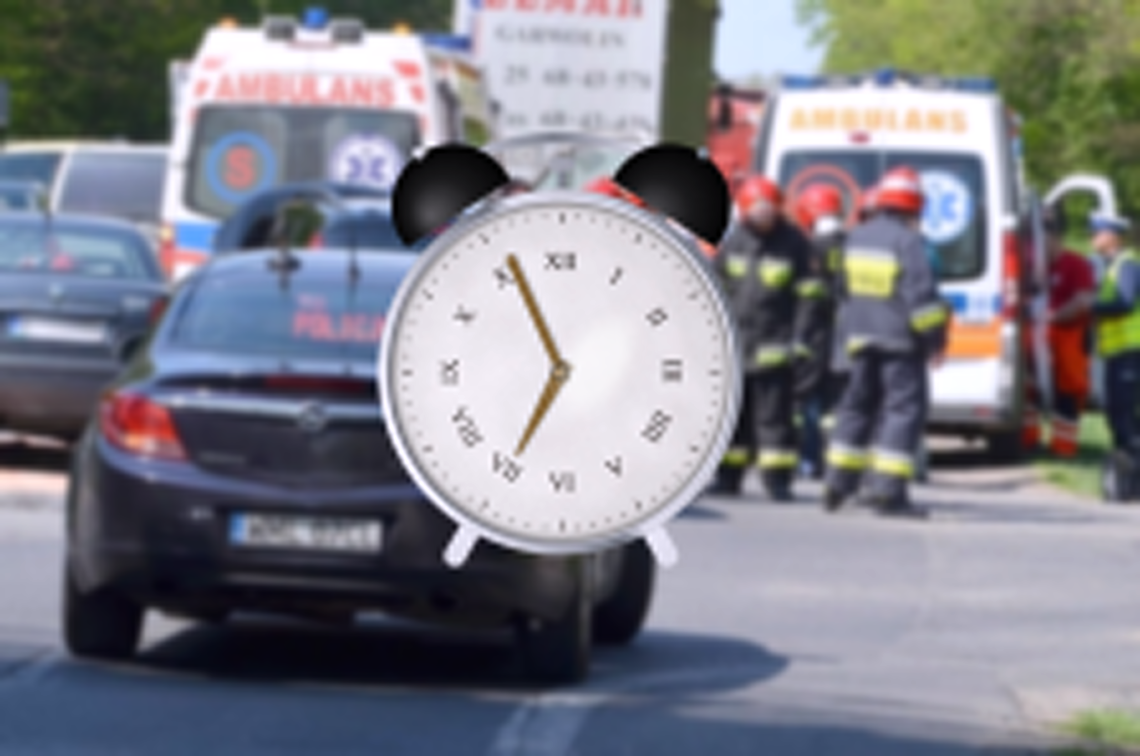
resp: 6h56
